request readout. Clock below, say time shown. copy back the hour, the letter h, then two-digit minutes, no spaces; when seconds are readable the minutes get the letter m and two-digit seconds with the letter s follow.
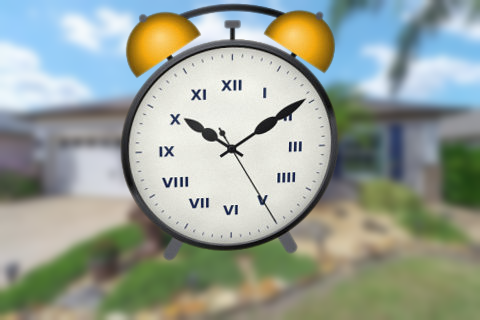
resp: 10h09m25s
